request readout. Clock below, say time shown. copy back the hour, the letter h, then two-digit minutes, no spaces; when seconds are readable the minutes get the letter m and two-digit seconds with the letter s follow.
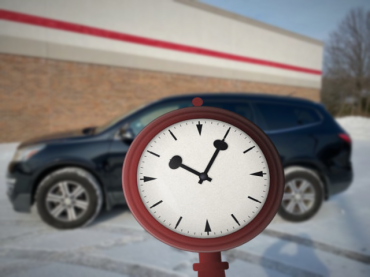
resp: 10h05
